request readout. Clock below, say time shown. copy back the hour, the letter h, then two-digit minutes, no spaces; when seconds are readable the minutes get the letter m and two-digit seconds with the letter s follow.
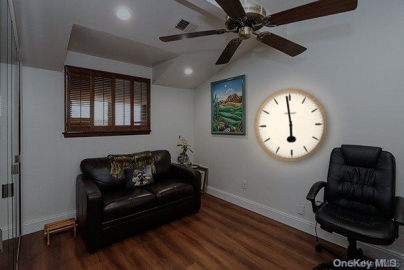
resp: 5h59
